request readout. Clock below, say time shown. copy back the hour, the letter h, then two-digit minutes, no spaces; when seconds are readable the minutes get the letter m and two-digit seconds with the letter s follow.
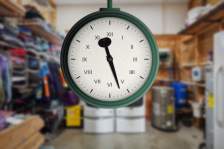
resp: 11h27
